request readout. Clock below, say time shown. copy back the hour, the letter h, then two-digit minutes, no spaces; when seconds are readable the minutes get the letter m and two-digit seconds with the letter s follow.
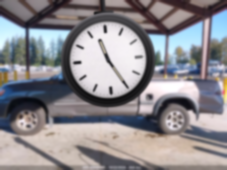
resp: 11h25
